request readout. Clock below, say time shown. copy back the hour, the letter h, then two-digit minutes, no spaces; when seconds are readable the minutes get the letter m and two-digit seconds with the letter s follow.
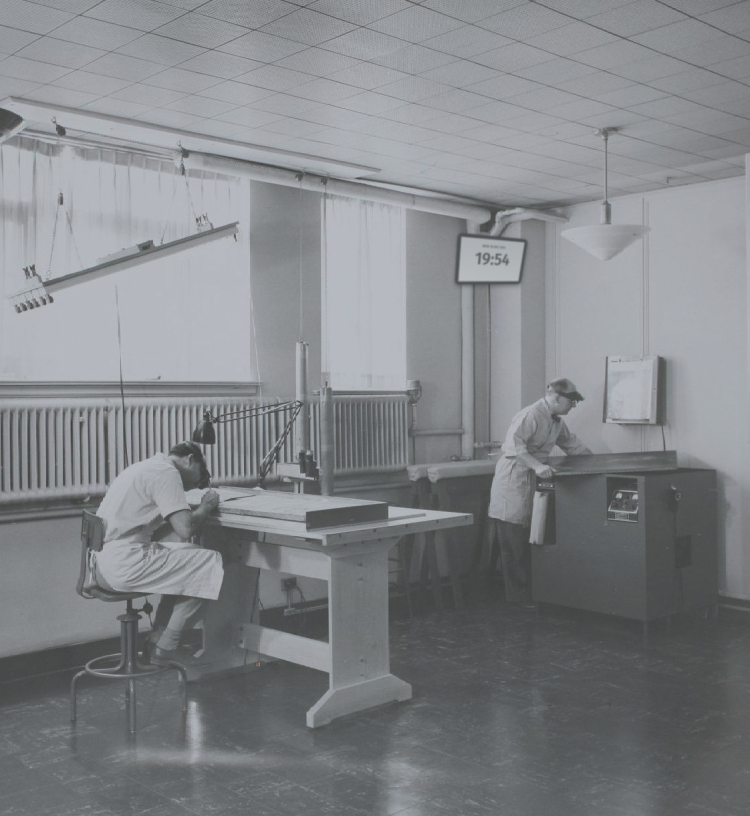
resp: 19h54
